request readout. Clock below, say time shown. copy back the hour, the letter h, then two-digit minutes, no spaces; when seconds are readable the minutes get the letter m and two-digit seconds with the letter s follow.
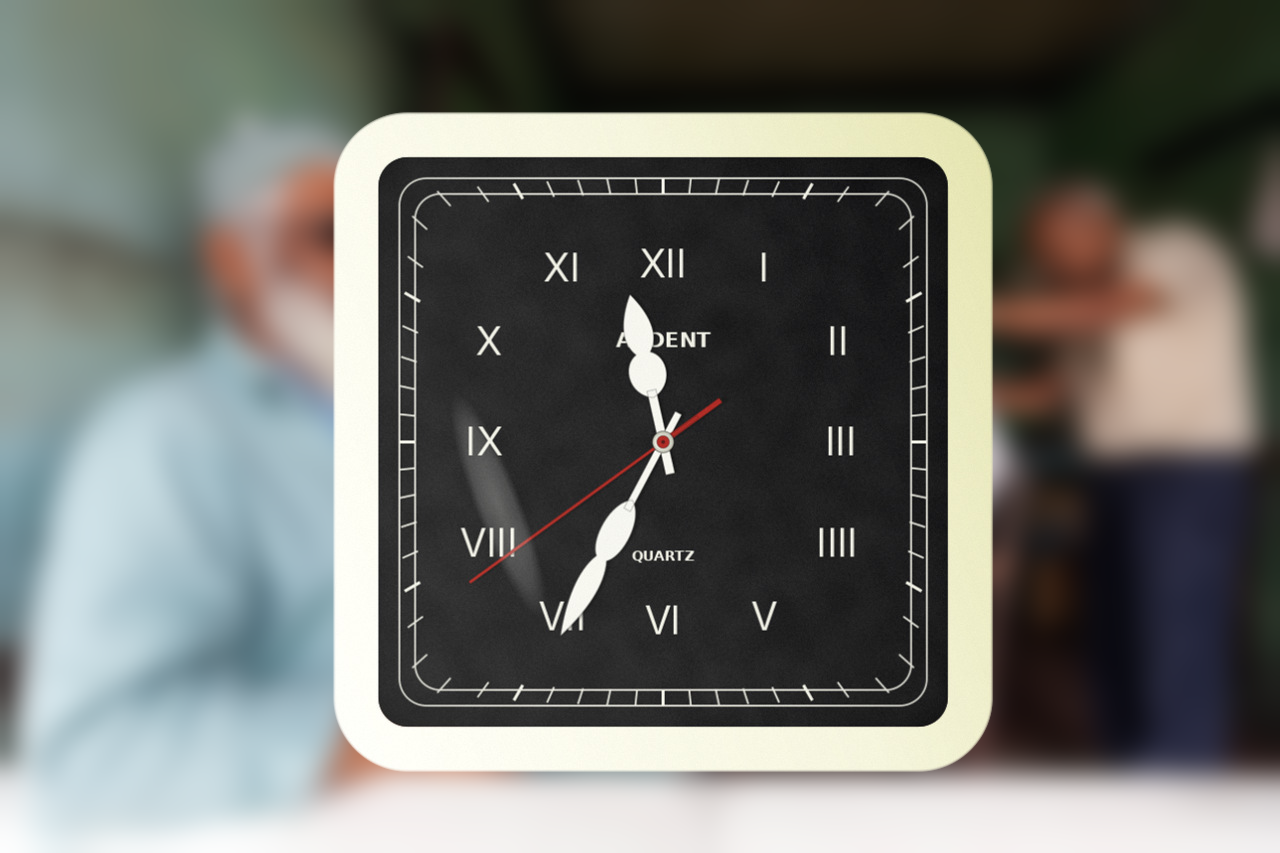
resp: 11h34m39s
